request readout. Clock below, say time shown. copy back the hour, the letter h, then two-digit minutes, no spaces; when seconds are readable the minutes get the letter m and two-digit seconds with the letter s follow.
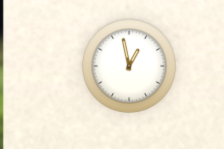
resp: 12h58
